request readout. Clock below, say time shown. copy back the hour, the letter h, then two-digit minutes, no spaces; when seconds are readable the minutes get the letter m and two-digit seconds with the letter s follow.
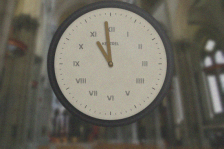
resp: 10h59
